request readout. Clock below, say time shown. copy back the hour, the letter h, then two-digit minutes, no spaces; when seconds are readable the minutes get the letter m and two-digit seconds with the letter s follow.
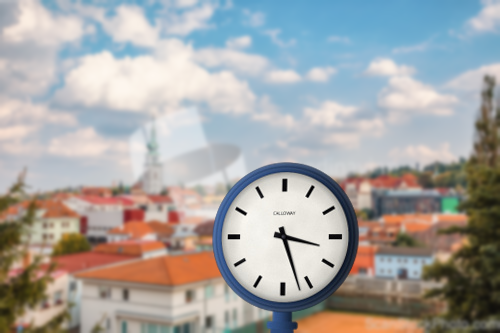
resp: 3h27
